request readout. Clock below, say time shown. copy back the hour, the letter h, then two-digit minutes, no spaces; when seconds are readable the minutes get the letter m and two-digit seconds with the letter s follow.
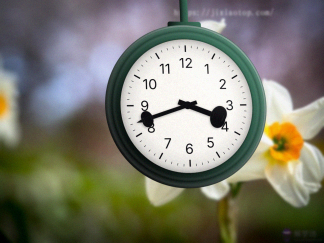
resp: 3h42
